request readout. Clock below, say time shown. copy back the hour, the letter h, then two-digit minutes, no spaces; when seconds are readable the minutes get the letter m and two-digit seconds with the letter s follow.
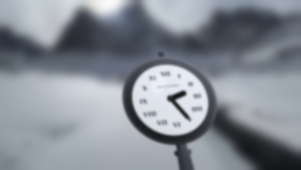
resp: 2h25
